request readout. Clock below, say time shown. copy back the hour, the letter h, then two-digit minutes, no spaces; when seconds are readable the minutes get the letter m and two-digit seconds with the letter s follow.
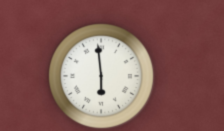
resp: 5h59
